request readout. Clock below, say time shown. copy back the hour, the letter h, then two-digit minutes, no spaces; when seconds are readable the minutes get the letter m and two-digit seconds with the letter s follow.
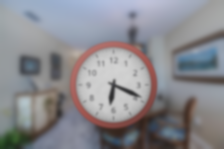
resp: 6h19
